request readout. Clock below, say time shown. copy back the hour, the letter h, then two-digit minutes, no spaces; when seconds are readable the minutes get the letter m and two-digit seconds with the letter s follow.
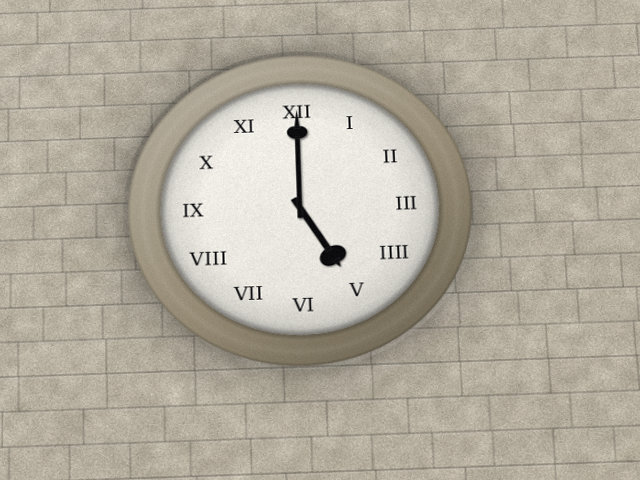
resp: 5h00
